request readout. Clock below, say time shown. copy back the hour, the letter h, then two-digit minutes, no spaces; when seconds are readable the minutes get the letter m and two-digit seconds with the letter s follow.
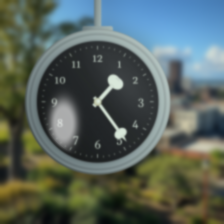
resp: 1h24
